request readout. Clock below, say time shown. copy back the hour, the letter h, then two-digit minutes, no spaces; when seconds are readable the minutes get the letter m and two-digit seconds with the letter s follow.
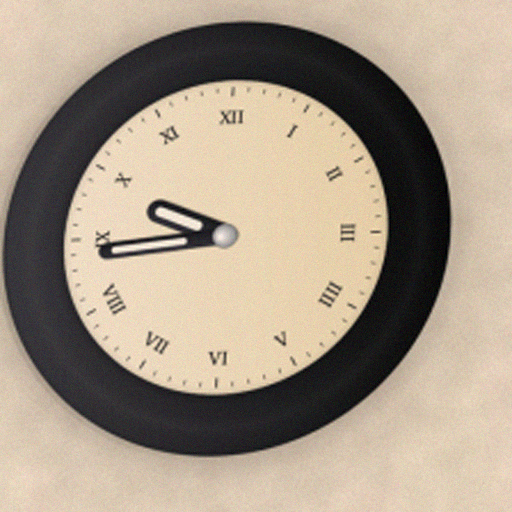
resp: 9h44
